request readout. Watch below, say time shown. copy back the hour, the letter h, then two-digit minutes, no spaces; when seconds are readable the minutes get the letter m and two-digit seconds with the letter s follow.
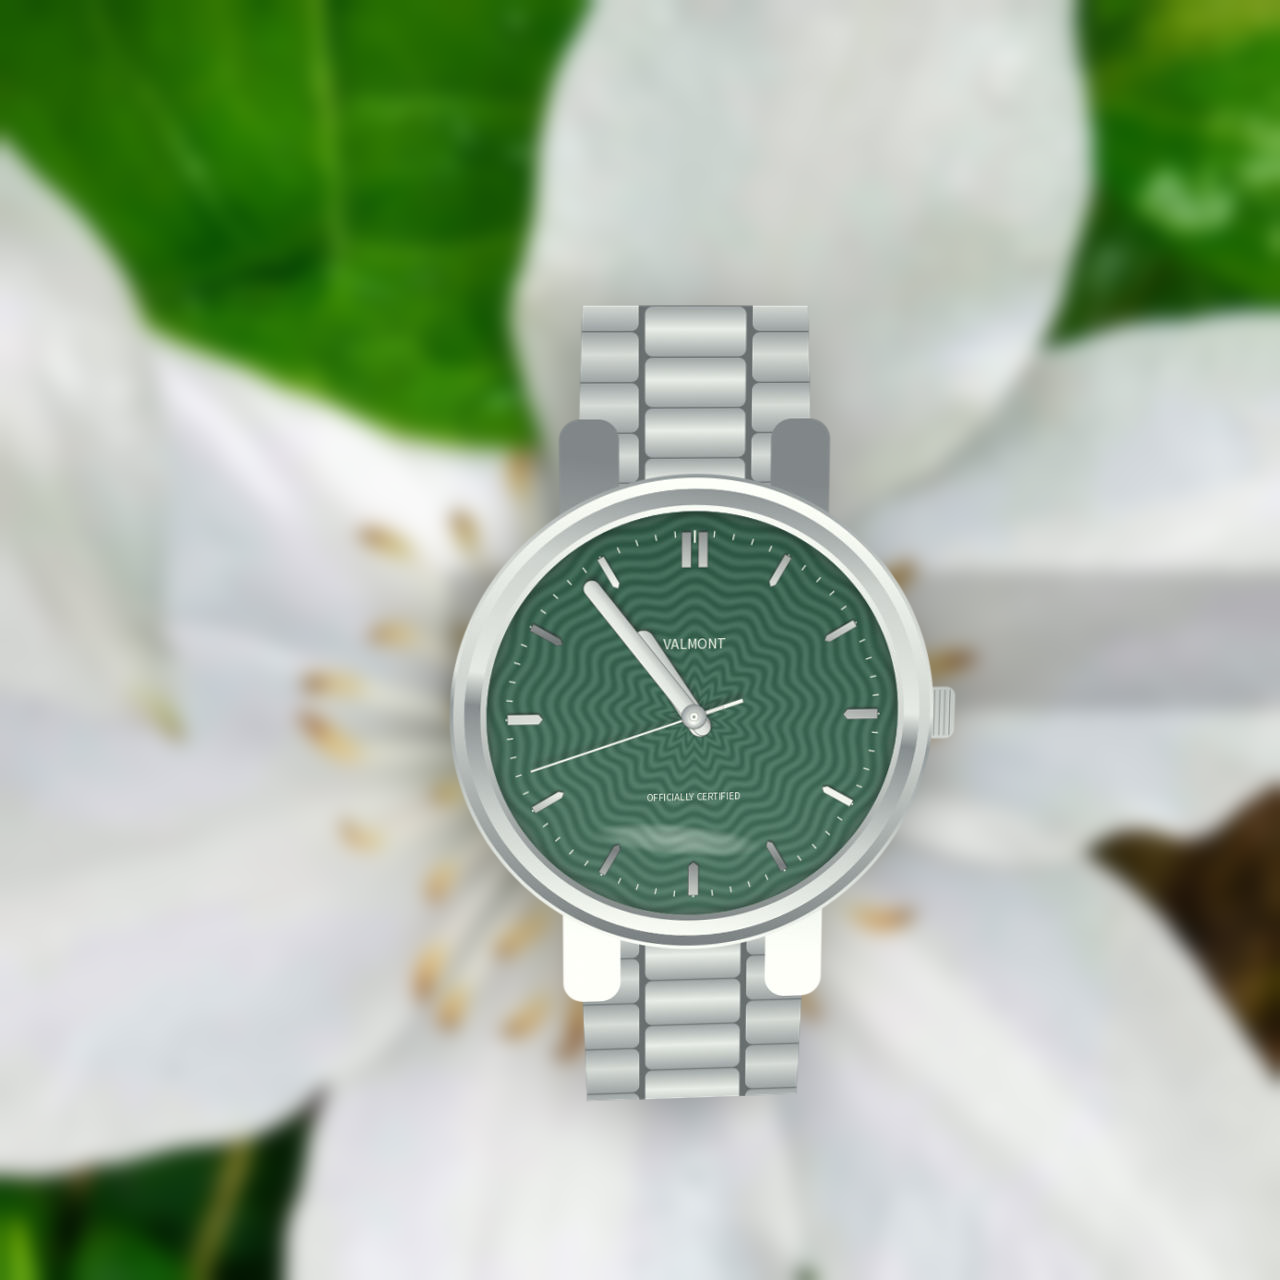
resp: 10h53m42s
